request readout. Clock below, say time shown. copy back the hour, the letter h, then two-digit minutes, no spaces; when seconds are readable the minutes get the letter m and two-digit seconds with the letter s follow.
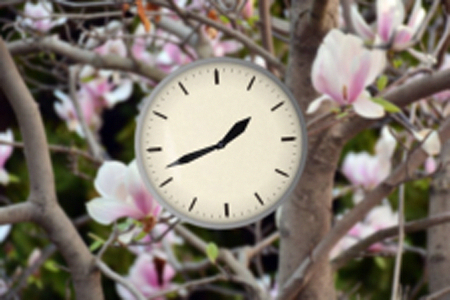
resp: 1h42
